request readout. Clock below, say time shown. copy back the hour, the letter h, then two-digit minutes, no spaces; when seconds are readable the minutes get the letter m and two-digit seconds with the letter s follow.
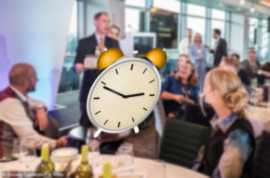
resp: 2h49
